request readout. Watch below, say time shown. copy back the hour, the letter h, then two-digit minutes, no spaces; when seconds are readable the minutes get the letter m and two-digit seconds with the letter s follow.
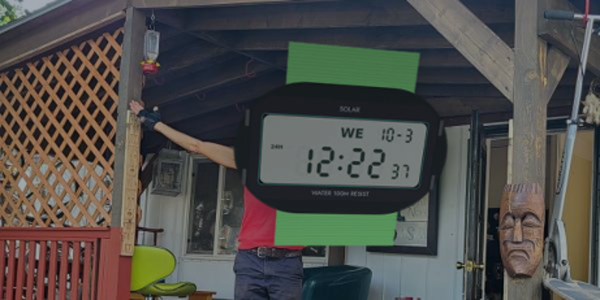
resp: 12h22m37s
